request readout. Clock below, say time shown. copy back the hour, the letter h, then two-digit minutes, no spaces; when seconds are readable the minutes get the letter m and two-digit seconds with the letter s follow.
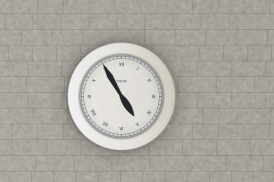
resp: 4h55
